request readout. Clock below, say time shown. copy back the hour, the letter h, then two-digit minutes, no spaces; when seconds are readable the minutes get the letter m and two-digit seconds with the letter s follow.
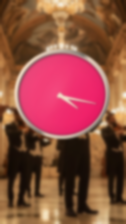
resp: 4h17
